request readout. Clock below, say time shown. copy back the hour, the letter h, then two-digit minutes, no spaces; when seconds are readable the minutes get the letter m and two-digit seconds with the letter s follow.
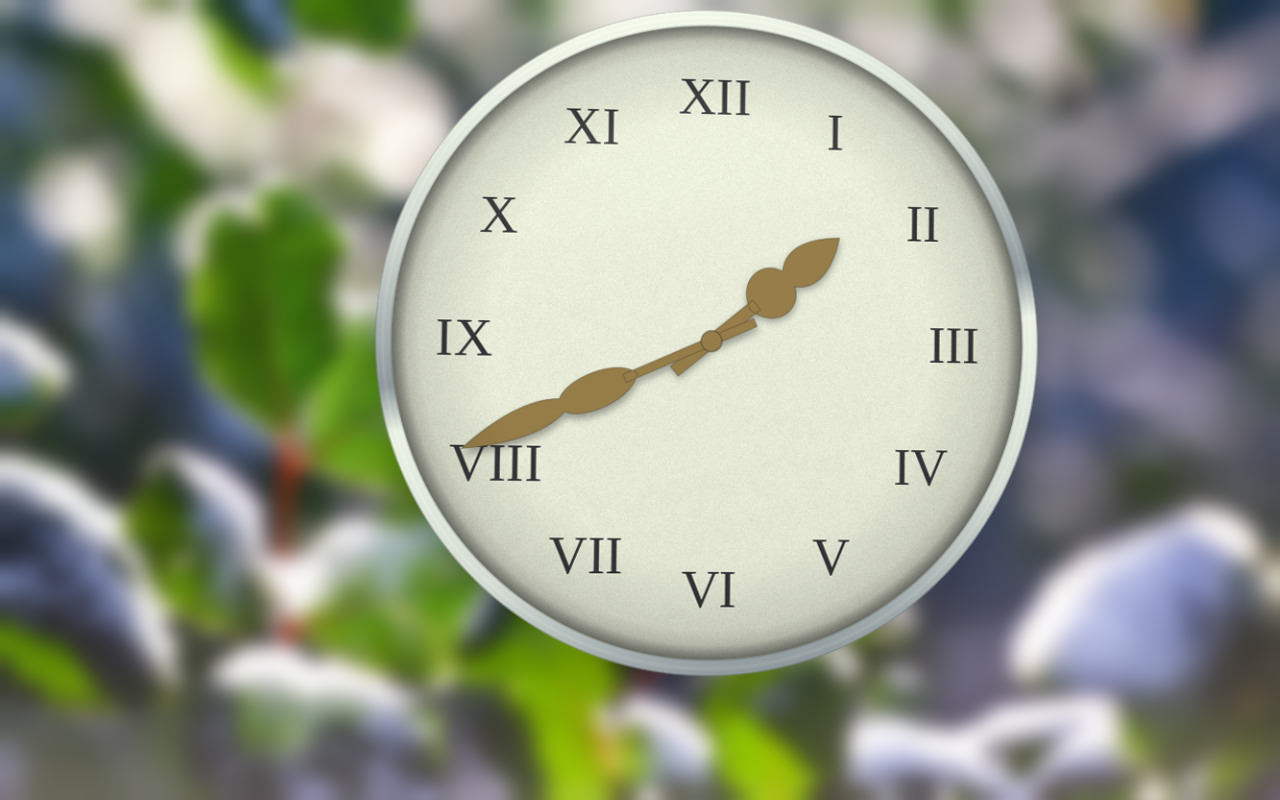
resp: 1h41
